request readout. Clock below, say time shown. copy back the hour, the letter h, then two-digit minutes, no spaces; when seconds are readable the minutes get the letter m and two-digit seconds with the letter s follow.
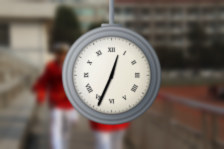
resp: 12h34
